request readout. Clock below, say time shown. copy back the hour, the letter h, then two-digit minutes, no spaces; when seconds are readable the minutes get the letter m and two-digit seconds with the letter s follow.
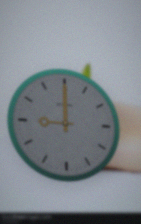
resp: 9h00
